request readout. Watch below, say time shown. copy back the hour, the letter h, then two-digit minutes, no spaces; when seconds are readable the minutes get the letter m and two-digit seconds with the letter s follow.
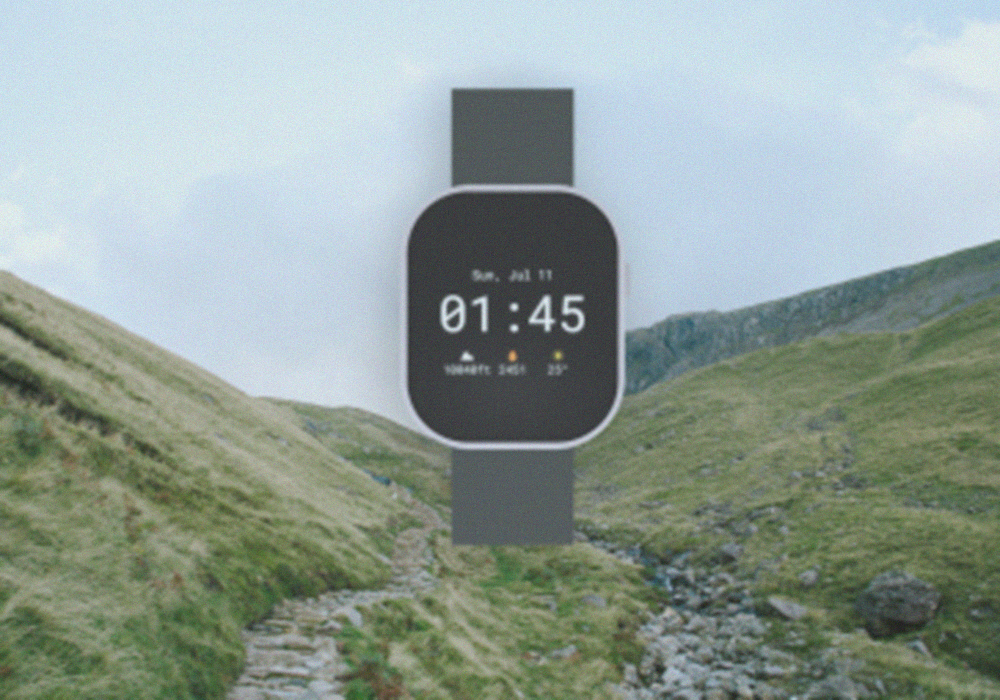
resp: 1h45
